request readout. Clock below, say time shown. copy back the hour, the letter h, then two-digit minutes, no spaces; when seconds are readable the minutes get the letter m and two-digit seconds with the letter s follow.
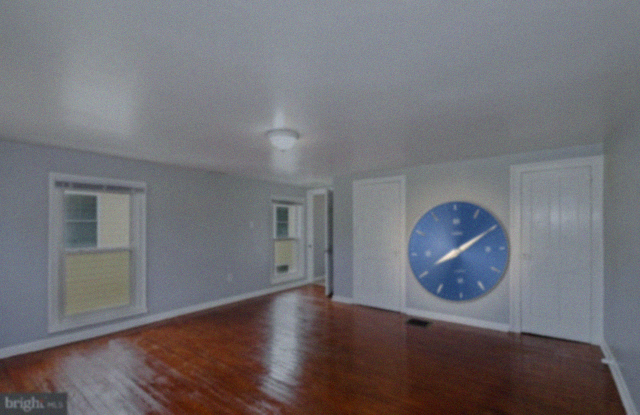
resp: 8h10
